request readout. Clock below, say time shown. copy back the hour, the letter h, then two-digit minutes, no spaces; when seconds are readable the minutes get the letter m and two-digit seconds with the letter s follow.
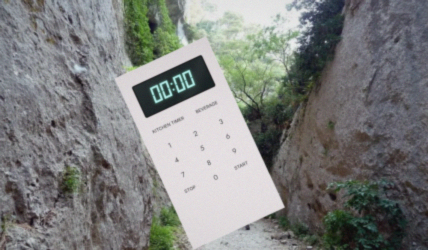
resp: 0h00
